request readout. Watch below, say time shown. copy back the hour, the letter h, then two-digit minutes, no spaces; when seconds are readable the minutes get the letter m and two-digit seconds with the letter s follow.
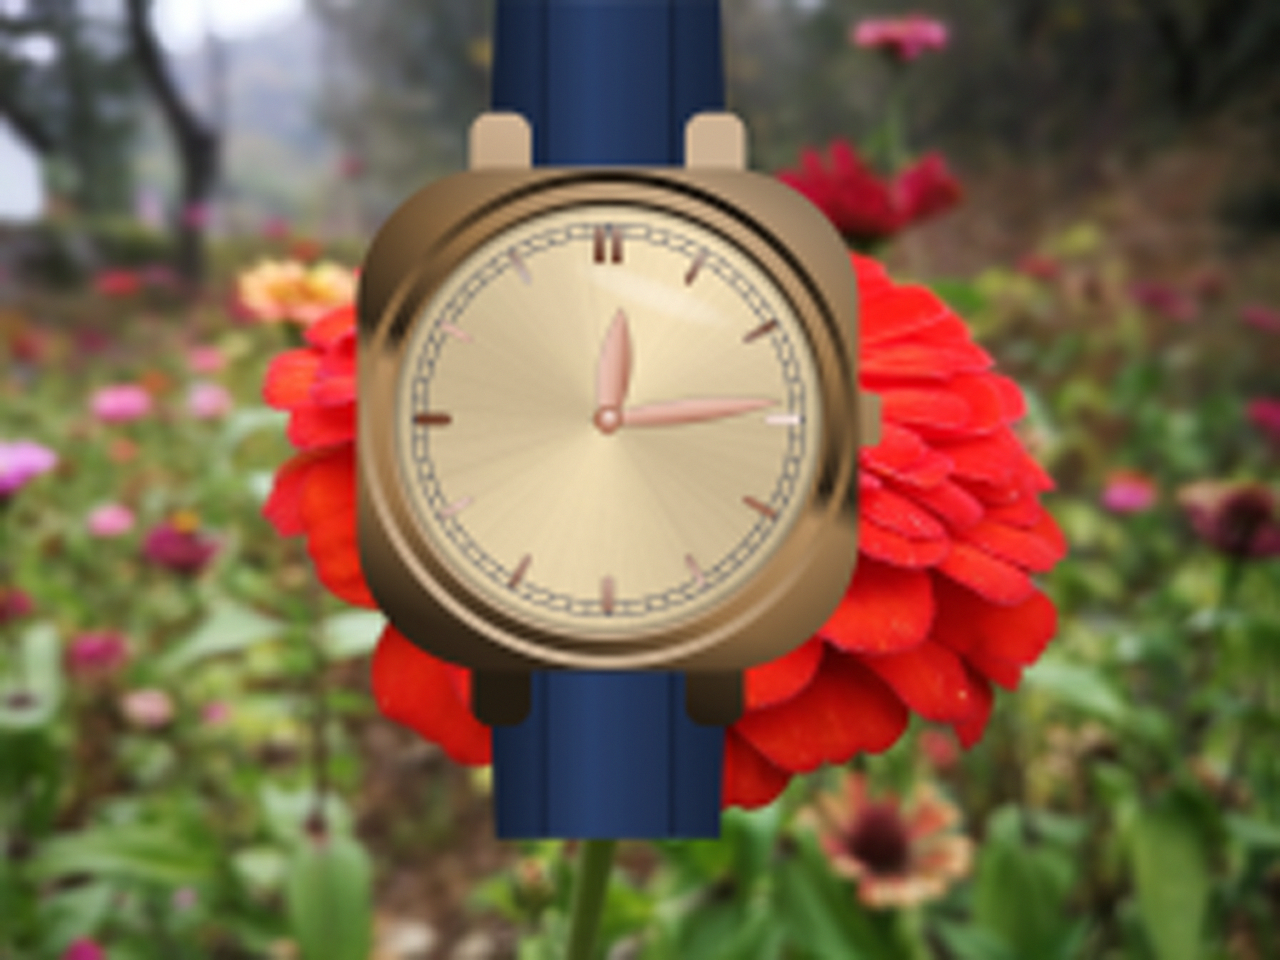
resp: 12h14
